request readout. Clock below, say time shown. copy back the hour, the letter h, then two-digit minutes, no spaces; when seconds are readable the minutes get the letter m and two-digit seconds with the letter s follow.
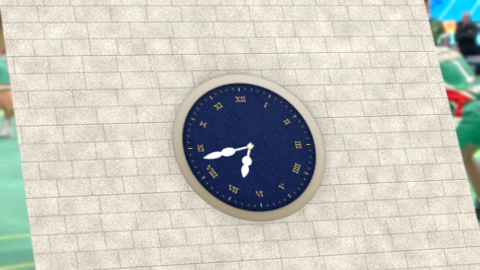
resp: 6h43
